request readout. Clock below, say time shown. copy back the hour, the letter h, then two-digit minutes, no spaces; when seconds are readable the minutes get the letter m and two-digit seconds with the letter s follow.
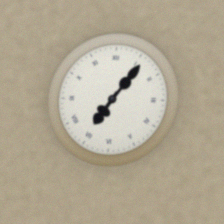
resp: 7h06
